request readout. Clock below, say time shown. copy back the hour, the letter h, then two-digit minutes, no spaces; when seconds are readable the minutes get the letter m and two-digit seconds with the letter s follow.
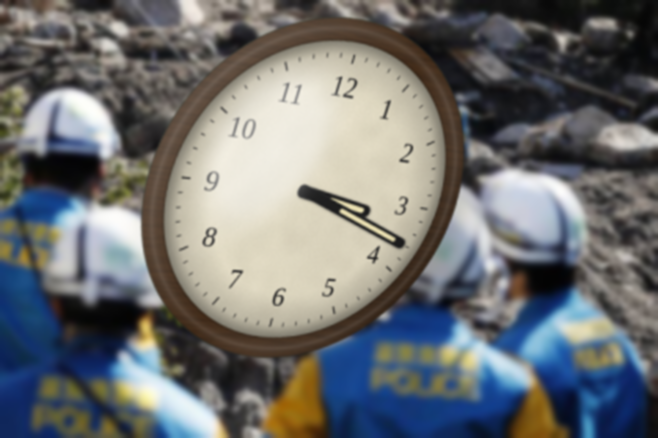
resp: 3h18
